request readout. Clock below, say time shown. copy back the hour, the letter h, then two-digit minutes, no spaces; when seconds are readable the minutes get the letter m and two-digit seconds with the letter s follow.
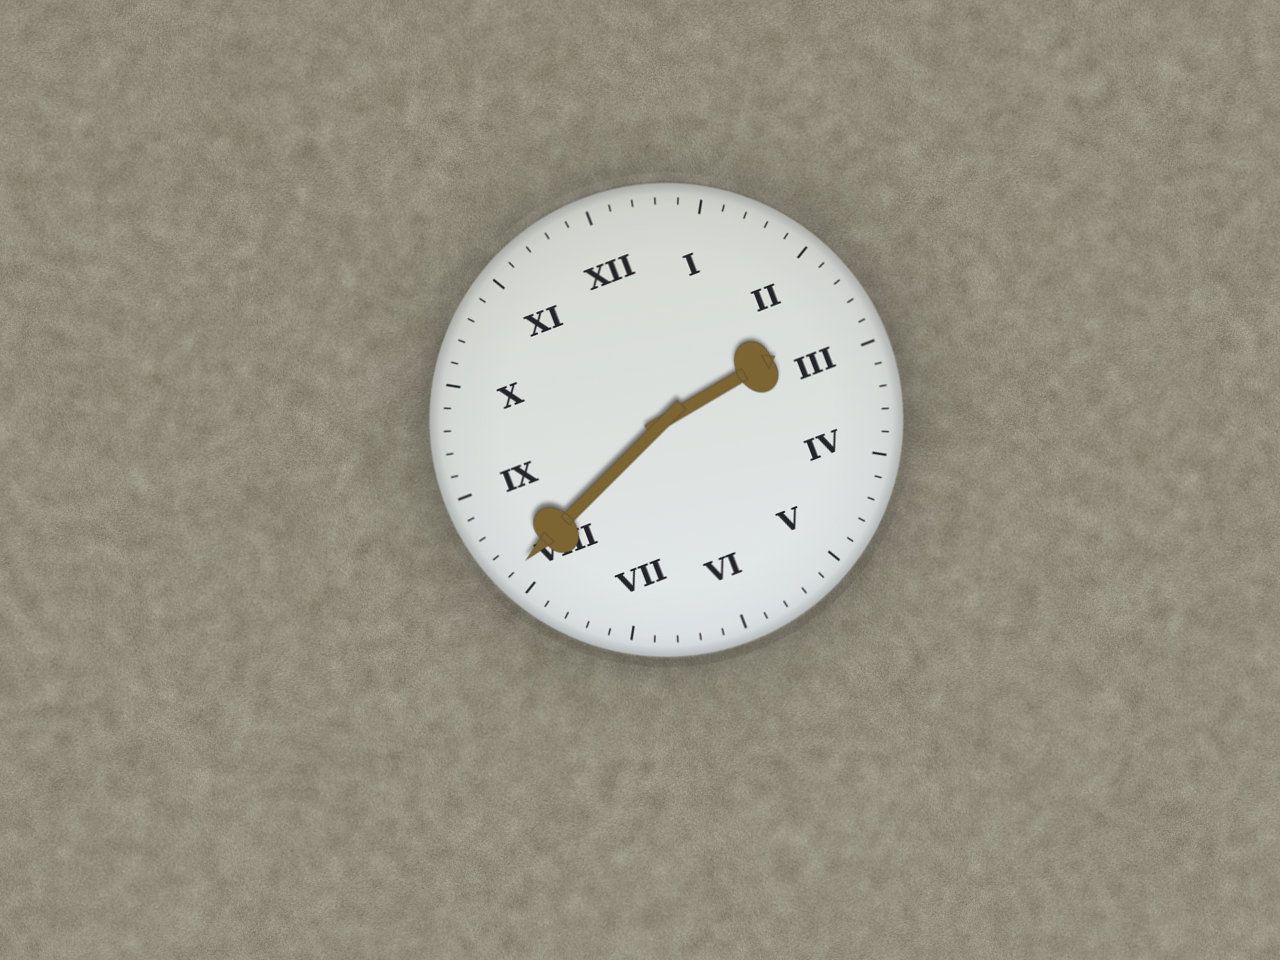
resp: 2h41
